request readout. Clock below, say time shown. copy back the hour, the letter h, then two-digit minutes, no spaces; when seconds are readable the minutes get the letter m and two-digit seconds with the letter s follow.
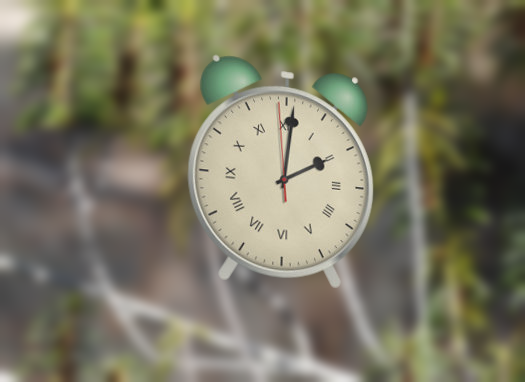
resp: 2h00m59s
